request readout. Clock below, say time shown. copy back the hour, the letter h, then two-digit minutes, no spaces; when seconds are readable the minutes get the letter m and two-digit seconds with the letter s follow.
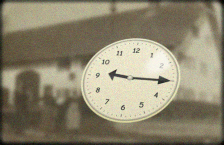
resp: 9h15
